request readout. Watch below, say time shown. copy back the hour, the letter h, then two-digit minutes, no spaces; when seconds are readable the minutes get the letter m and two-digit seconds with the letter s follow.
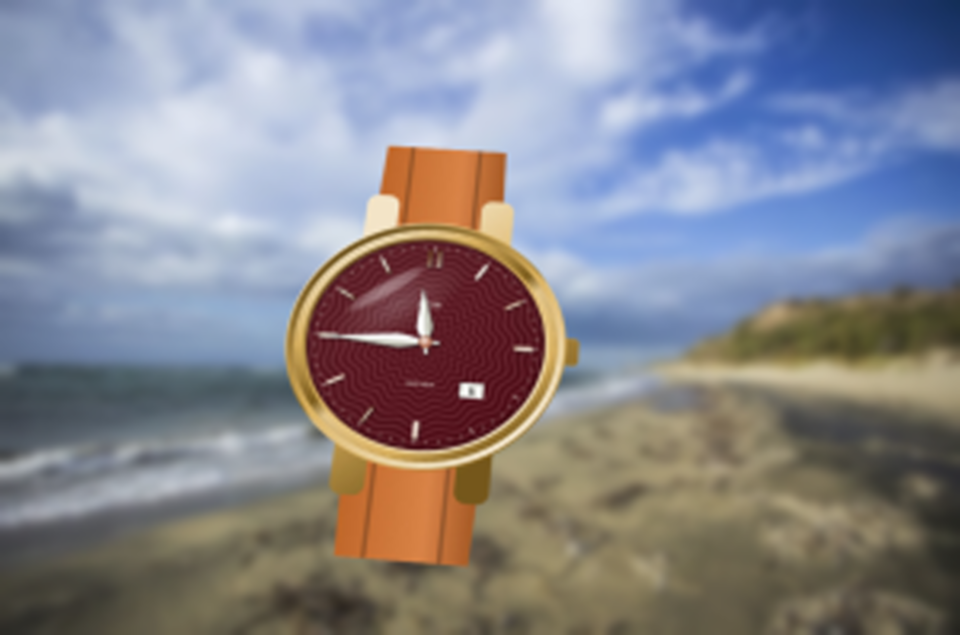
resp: 11h45
